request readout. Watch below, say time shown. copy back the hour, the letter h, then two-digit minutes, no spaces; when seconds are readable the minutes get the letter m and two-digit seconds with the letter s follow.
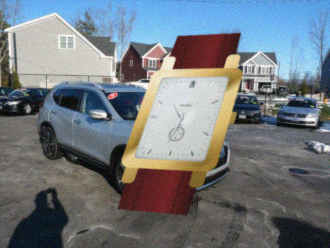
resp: 10h32
